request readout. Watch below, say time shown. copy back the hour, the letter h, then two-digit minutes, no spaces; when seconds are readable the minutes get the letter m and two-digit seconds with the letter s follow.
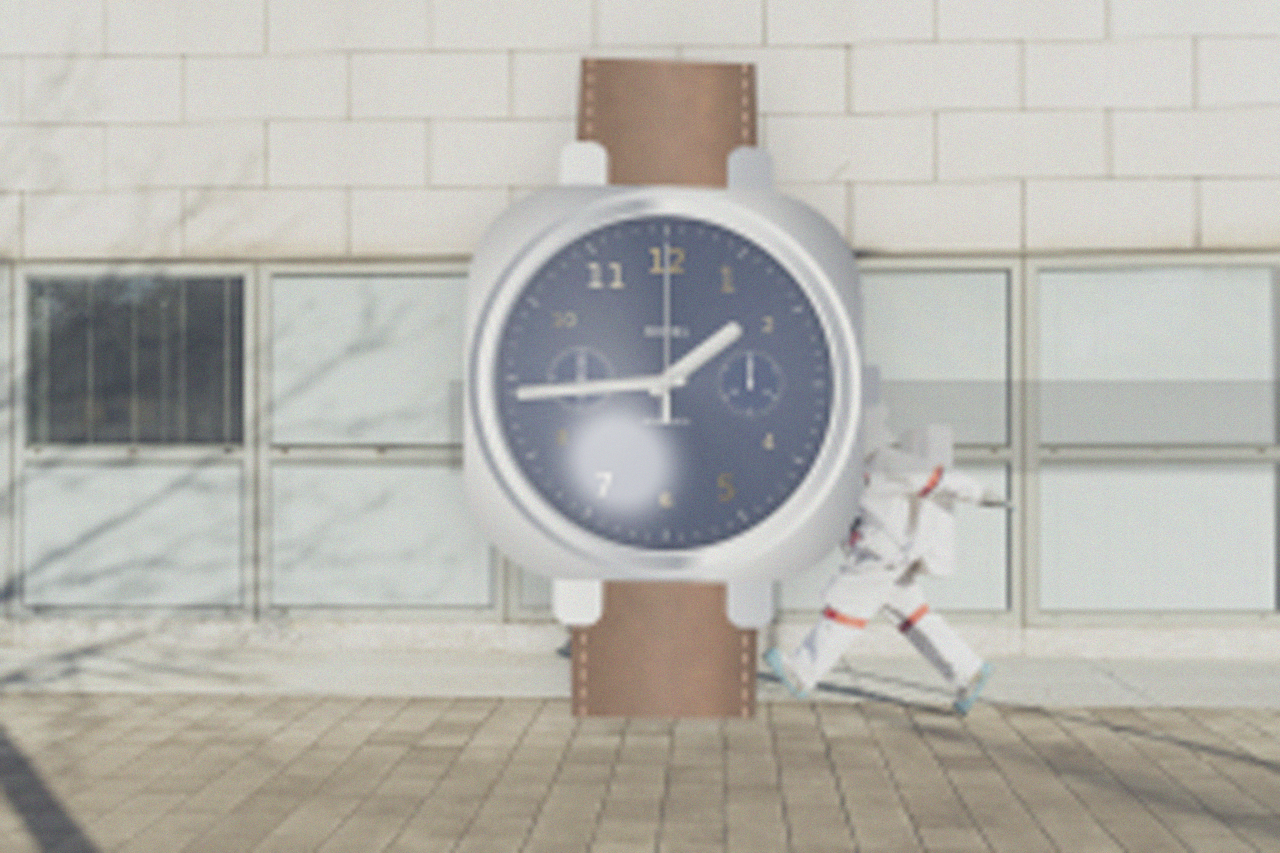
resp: 1h44
